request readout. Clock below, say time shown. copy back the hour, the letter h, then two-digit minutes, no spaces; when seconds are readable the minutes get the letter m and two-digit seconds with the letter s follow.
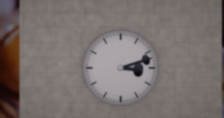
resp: 3h12
